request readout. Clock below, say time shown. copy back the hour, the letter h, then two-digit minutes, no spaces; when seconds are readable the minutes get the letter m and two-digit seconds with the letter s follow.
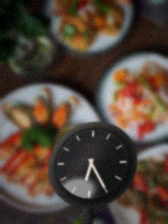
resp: 6h25
